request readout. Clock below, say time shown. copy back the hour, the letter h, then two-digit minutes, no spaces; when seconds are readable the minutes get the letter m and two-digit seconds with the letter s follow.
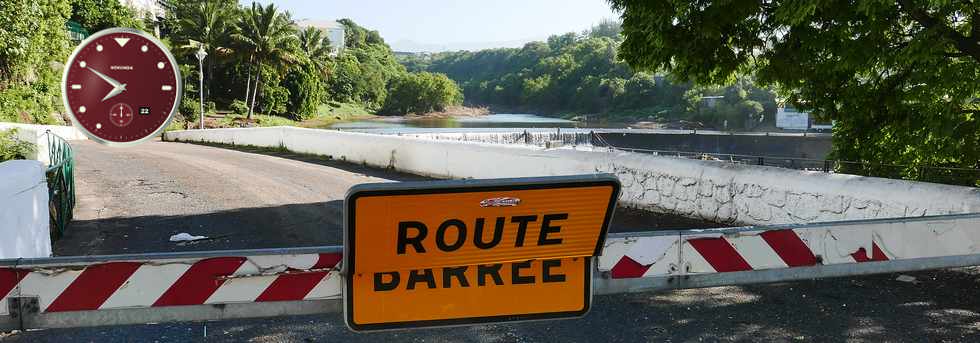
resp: 7h50
